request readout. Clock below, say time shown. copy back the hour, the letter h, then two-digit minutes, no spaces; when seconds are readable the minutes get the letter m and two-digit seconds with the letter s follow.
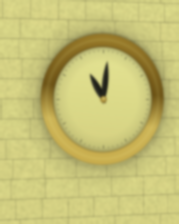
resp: 11h01
